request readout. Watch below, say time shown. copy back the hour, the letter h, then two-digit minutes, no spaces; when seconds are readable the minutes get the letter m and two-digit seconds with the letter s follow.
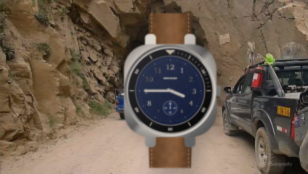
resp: 3h45
